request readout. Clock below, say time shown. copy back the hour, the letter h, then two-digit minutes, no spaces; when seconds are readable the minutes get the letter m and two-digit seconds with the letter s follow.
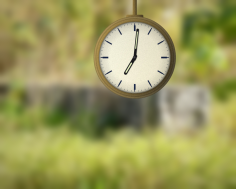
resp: 7h01
